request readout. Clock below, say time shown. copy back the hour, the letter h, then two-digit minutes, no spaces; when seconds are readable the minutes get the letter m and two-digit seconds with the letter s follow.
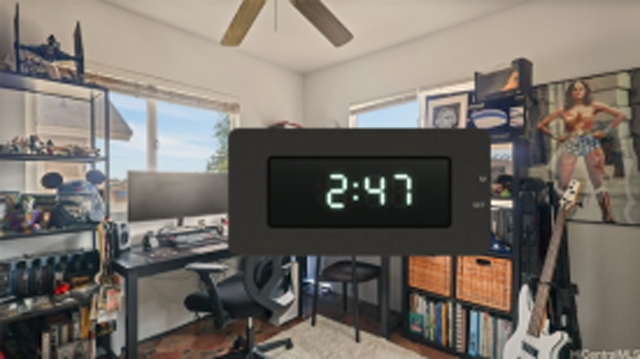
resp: 2h47
